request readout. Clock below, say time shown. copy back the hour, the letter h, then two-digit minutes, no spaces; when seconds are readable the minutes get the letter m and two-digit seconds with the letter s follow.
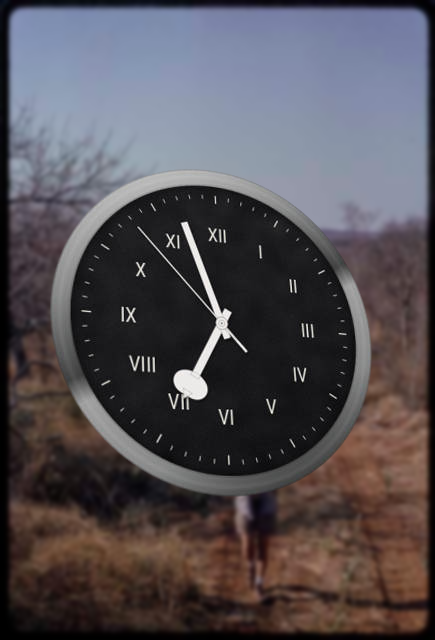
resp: 6h56m53s
